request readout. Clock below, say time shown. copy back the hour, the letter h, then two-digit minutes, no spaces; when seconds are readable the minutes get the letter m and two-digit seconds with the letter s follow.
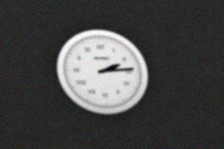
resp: 2h14
